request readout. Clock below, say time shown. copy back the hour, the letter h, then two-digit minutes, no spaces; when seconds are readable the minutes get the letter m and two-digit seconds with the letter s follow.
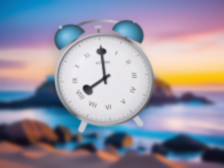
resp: 8h00
